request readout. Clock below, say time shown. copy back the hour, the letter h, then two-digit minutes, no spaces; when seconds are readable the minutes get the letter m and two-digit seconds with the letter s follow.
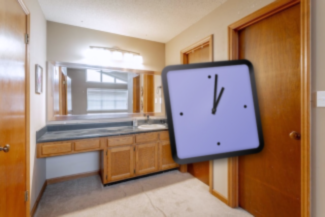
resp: 1h02
